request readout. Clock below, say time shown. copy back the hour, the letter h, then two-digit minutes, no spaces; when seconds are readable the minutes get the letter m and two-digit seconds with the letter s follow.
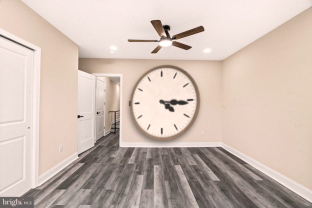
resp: 4h16
